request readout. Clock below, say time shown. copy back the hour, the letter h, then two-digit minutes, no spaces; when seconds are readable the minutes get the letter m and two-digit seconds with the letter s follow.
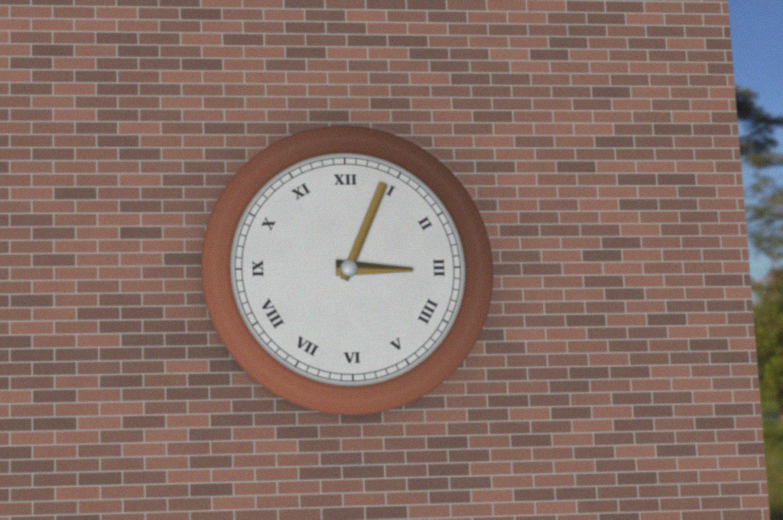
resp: 3h04
